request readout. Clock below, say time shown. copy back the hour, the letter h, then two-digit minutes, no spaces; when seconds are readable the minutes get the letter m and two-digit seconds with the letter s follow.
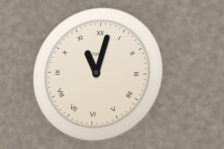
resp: 11h02
